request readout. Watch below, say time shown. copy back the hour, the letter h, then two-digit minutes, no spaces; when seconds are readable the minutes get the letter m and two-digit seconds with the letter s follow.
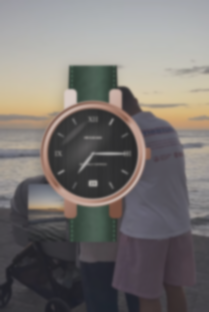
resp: 7h15
